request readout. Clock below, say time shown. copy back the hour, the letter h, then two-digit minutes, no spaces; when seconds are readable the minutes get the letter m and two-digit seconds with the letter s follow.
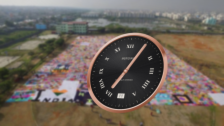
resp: 7h05
